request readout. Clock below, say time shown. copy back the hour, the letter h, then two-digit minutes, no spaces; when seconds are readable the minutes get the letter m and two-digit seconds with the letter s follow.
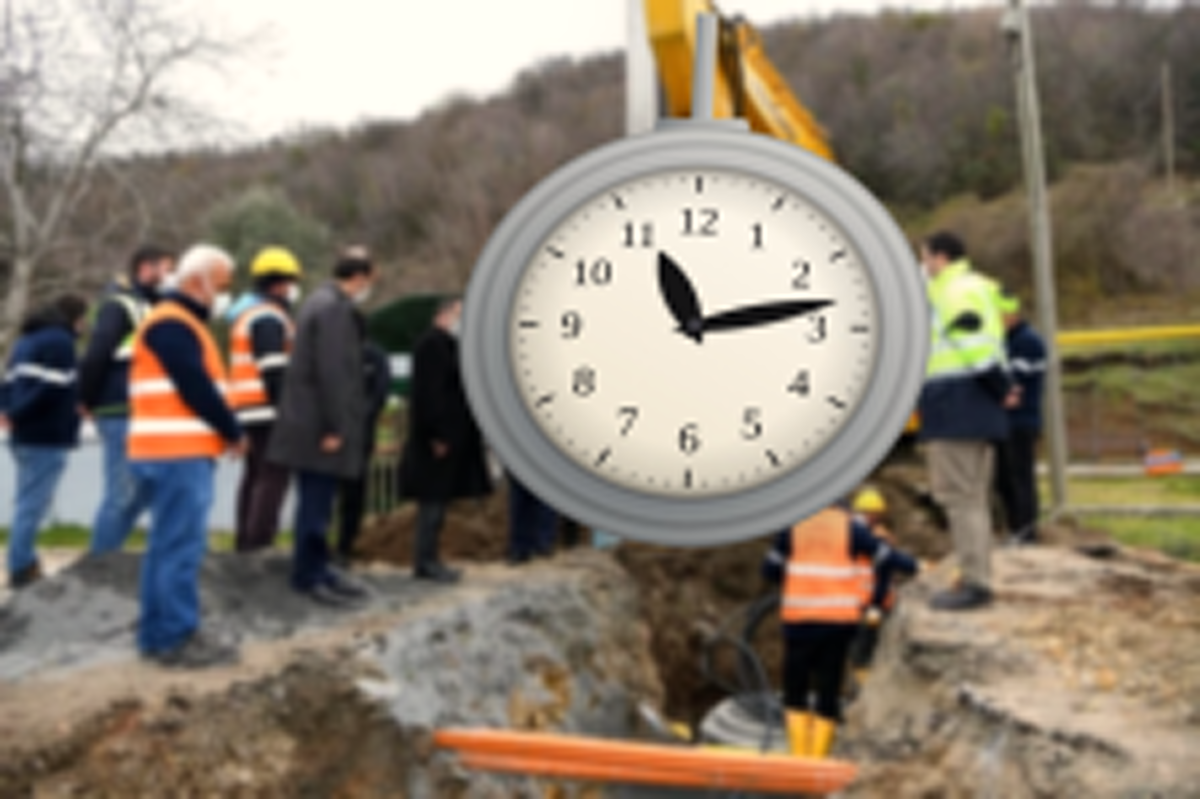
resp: 11h13
